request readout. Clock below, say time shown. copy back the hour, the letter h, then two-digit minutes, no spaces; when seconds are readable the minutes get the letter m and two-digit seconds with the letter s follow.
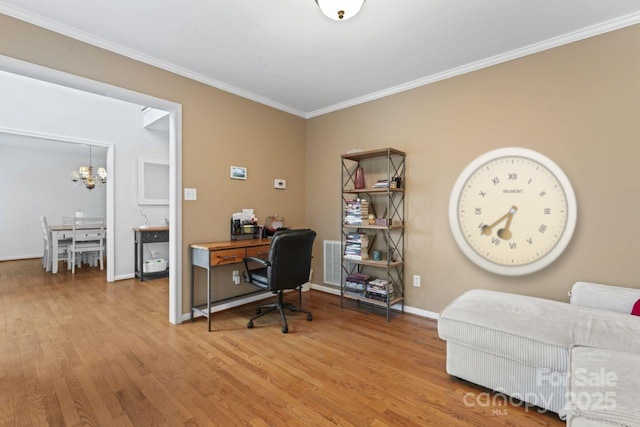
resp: 6h39
